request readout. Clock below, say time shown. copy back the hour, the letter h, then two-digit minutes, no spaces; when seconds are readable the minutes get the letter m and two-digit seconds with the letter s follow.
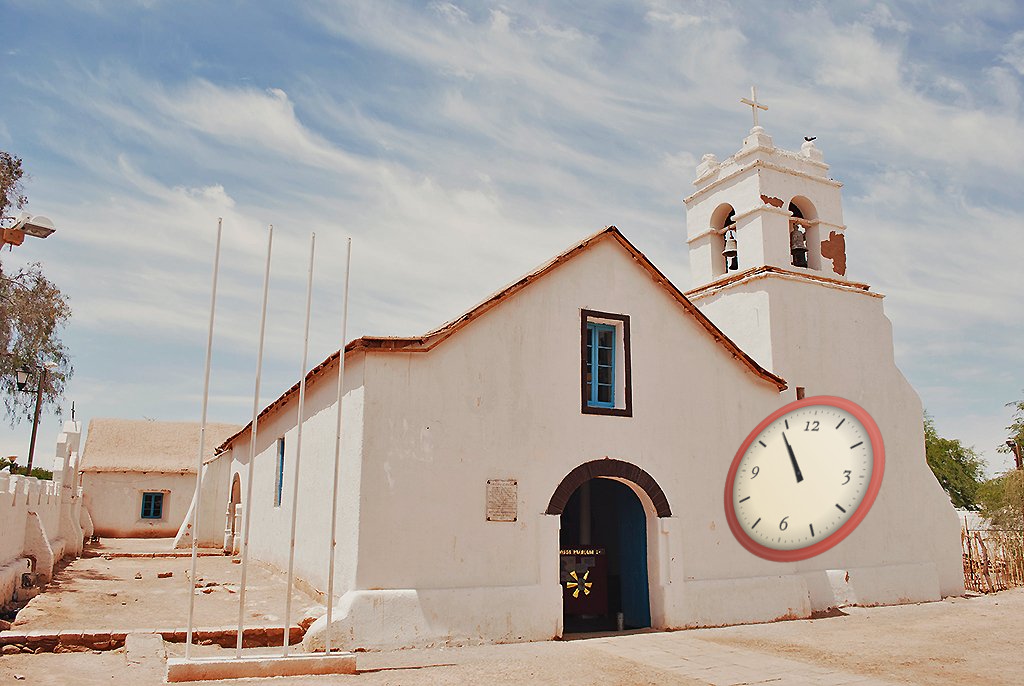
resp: 10h54
